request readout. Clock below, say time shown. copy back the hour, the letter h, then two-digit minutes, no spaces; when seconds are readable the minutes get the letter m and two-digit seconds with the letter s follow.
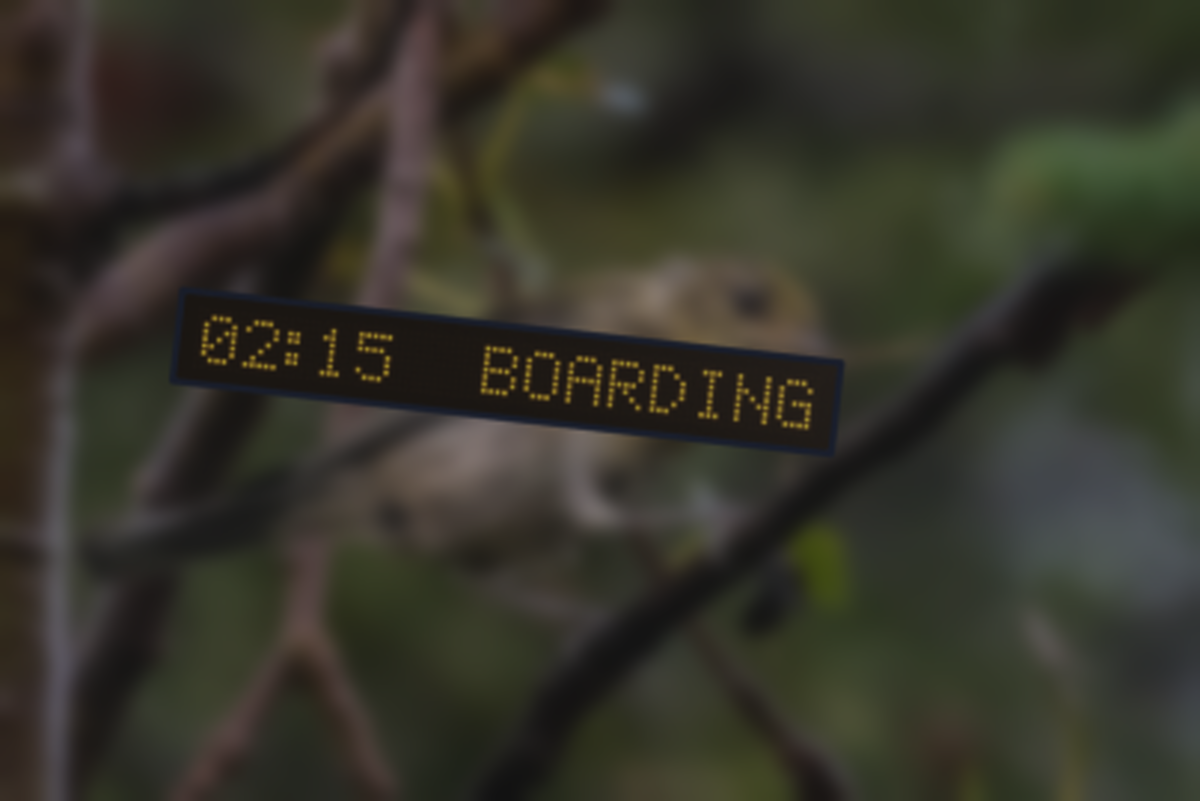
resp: 2h15
